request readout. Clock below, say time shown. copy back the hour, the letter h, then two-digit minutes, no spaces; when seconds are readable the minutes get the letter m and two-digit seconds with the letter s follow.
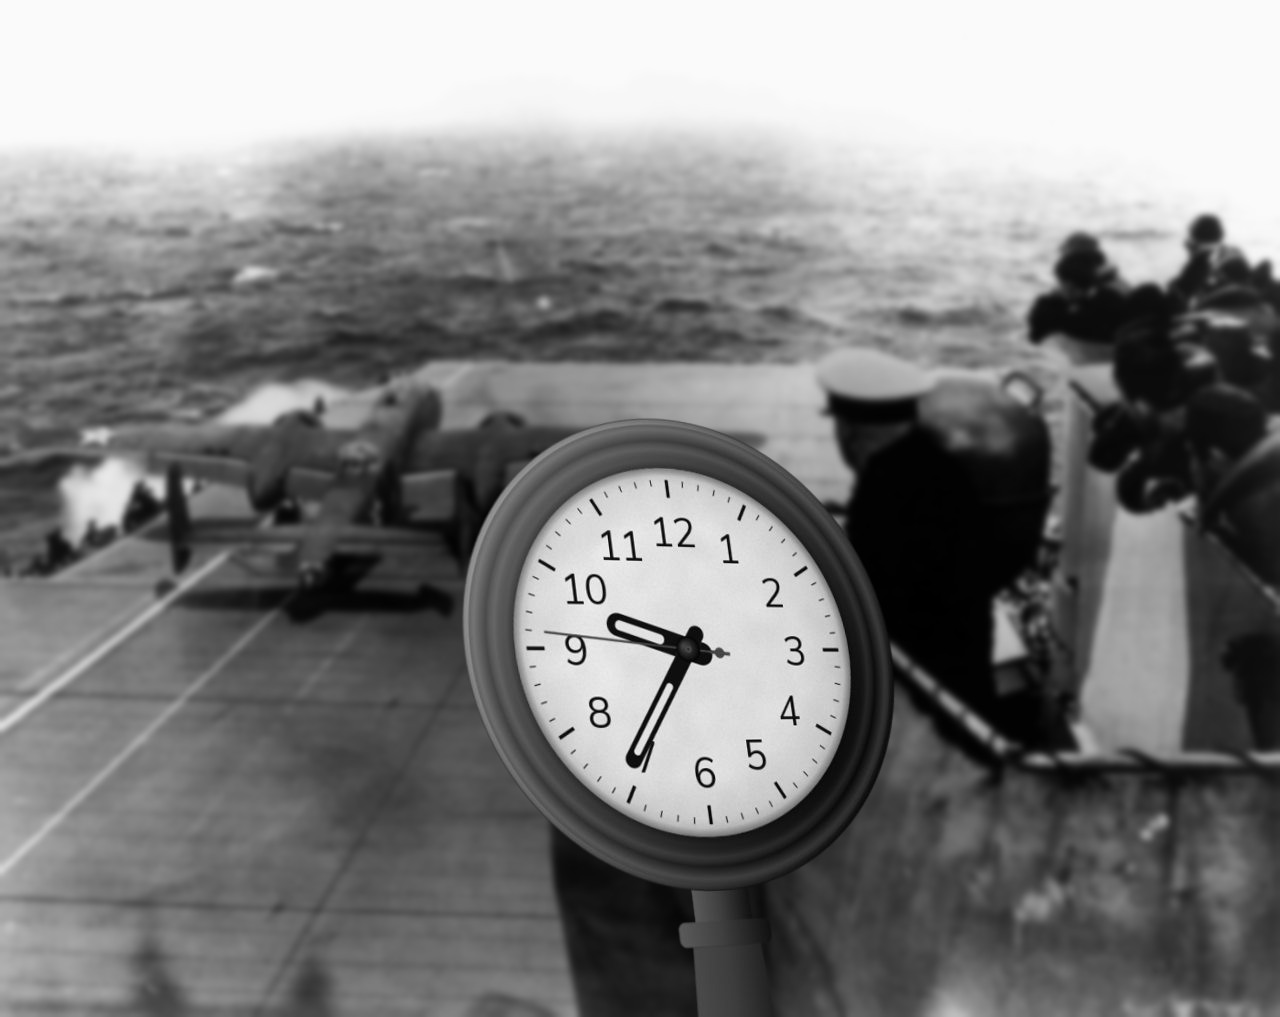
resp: 9h35m46s
